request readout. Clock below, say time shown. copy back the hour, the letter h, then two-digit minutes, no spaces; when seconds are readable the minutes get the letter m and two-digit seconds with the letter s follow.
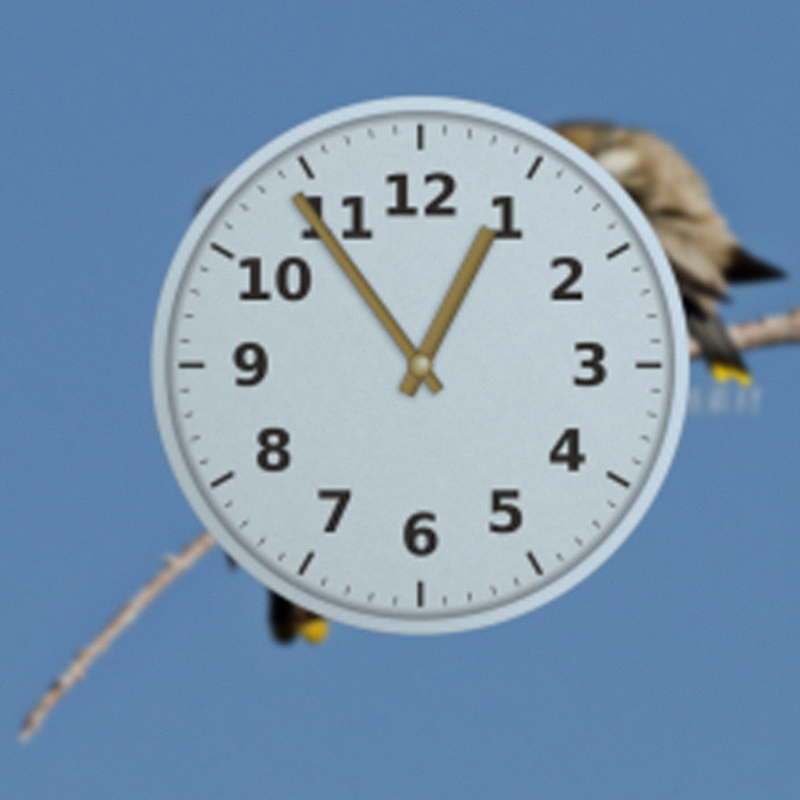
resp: 12h54
